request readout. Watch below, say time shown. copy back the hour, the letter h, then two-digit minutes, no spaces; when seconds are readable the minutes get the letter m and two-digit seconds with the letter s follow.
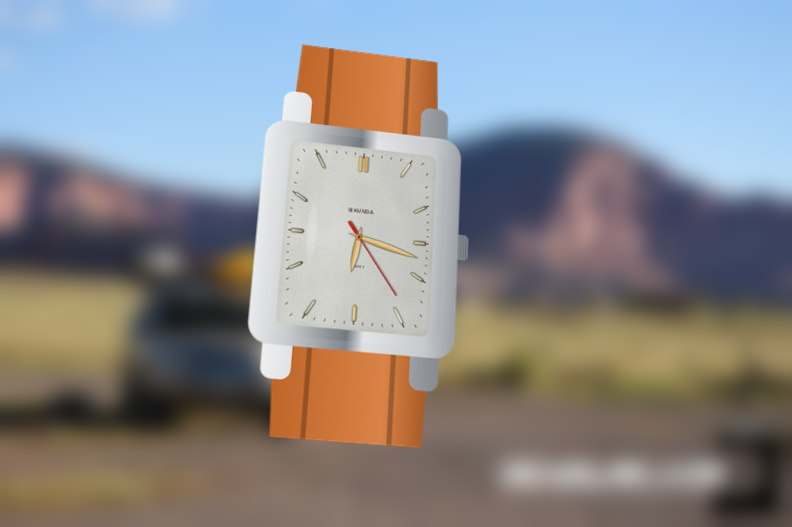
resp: 6h17m24s
